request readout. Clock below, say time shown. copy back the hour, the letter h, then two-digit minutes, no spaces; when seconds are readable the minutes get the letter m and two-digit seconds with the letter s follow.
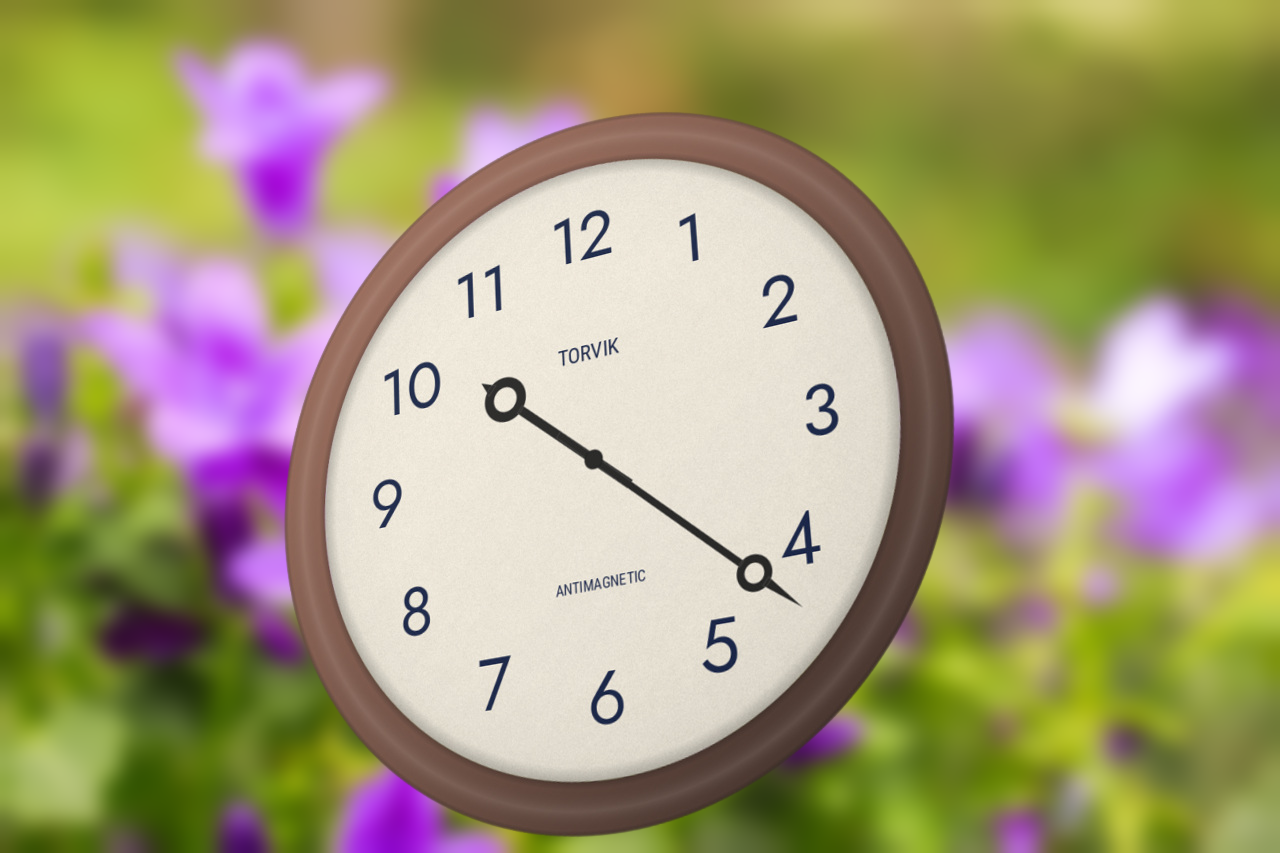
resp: 10h22
